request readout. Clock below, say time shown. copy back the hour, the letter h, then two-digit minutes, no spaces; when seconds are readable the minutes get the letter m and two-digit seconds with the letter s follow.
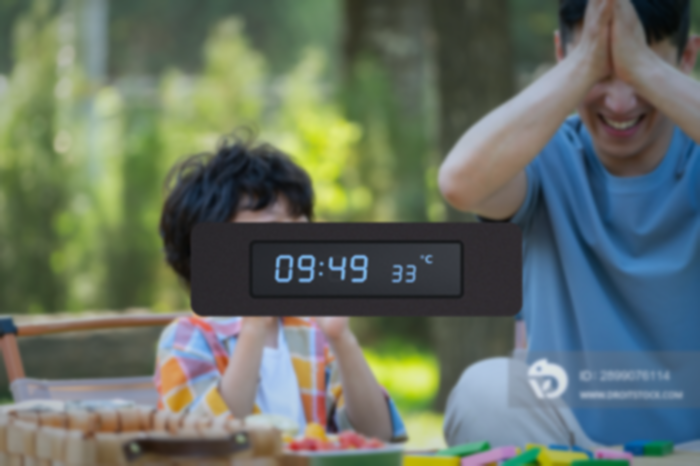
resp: 9h49
